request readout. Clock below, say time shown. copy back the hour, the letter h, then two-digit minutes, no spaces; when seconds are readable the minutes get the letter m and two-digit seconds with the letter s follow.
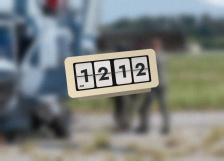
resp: 12h12
